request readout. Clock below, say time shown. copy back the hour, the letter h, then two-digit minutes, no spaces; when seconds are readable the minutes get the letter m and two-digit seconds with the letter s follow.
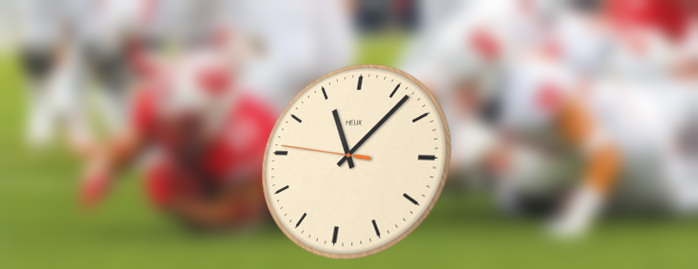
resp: 11h06m46s
